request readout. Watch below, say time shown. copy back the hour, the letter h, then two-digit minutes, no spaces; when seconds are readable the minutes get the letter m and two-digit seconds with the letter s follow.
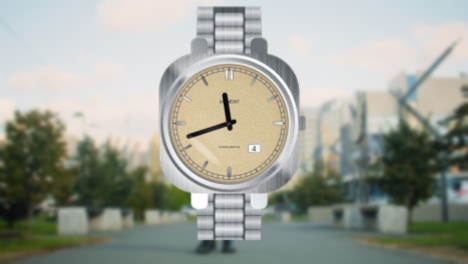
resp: 11h42
